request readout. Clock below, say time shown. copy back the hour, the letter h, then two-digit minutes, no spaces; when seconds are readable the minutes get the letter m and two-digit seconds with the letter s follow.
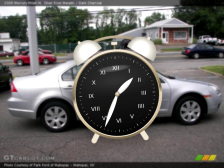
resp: 1h34
